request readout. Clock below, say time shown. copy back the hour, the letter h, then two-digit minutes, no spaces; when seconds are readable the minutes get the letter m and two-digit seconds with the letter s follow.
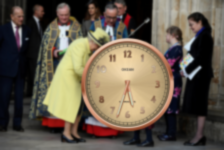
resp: 5h33
